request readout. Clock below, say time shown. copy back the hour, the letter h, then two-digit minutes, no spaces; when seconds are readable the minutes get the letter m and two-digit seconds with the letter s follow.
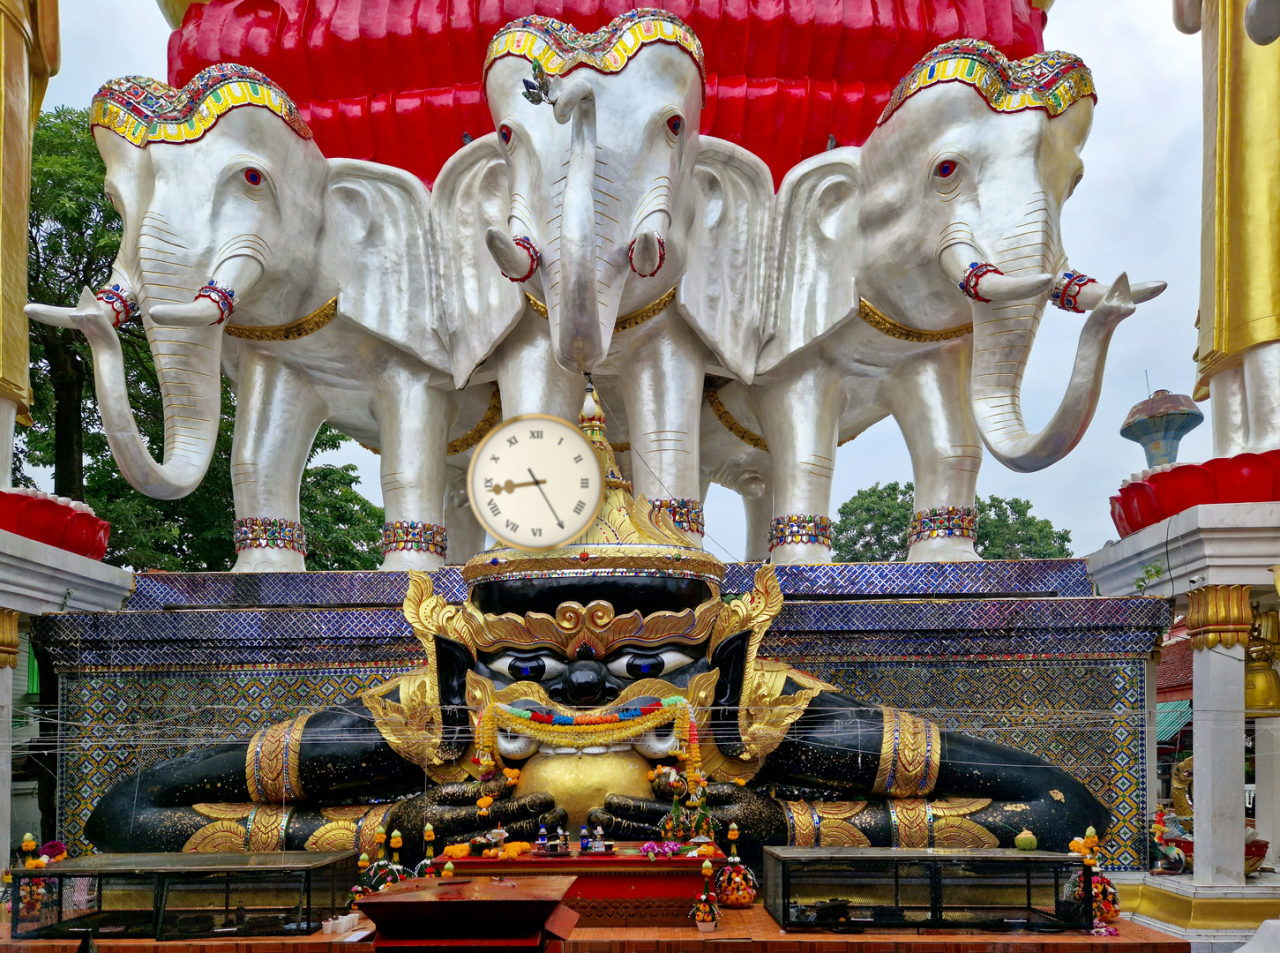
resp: 8h43m25s
